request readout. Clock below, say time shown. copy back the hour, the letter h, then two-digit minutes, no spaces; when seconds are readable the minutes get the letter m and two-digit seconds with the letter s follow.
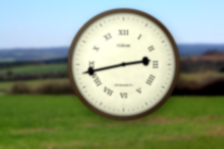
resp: 2h43
